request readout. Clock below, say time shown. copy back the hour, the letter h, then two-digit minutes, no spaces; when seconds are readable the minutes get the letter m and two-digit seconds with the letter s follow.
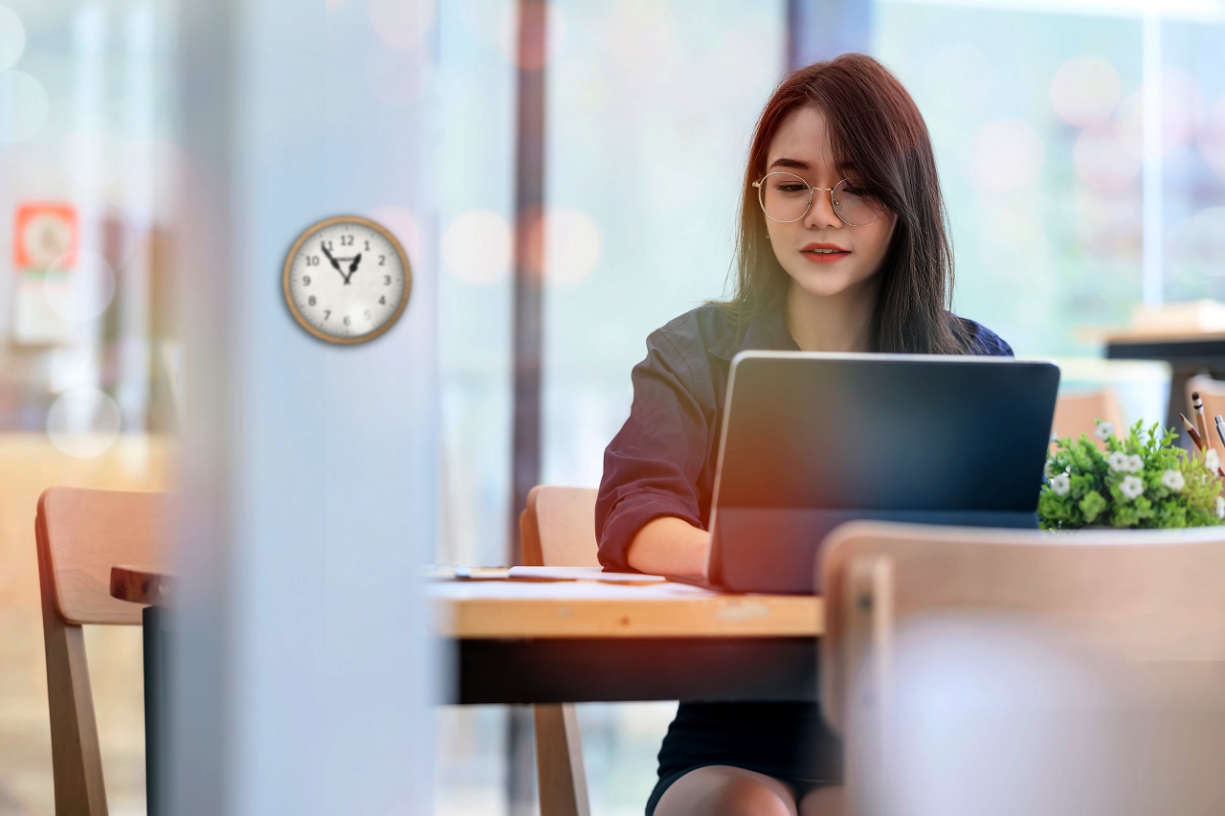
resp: 12h54
